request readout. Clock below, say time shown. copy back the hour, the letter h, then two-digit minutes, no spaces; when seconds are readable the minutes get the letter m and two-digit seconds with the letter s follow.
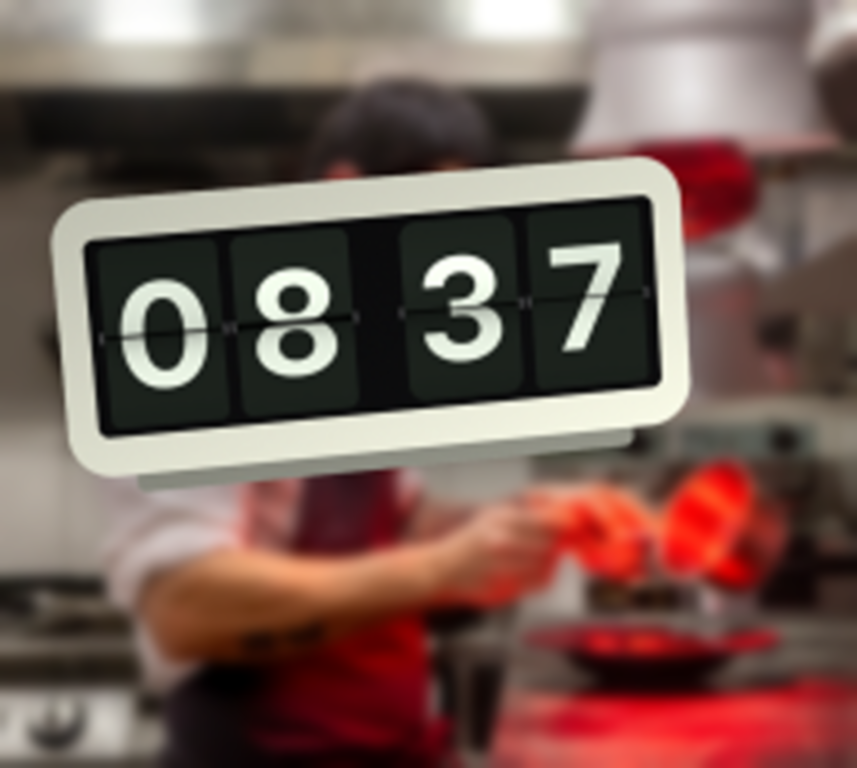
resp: 8h37
